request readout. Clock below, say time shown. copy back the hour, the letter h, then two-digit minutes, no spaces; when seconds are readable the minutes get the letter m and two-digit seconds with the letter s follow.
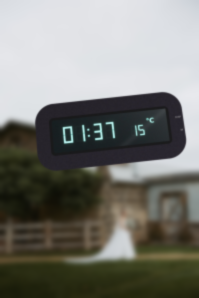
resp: 1h37
